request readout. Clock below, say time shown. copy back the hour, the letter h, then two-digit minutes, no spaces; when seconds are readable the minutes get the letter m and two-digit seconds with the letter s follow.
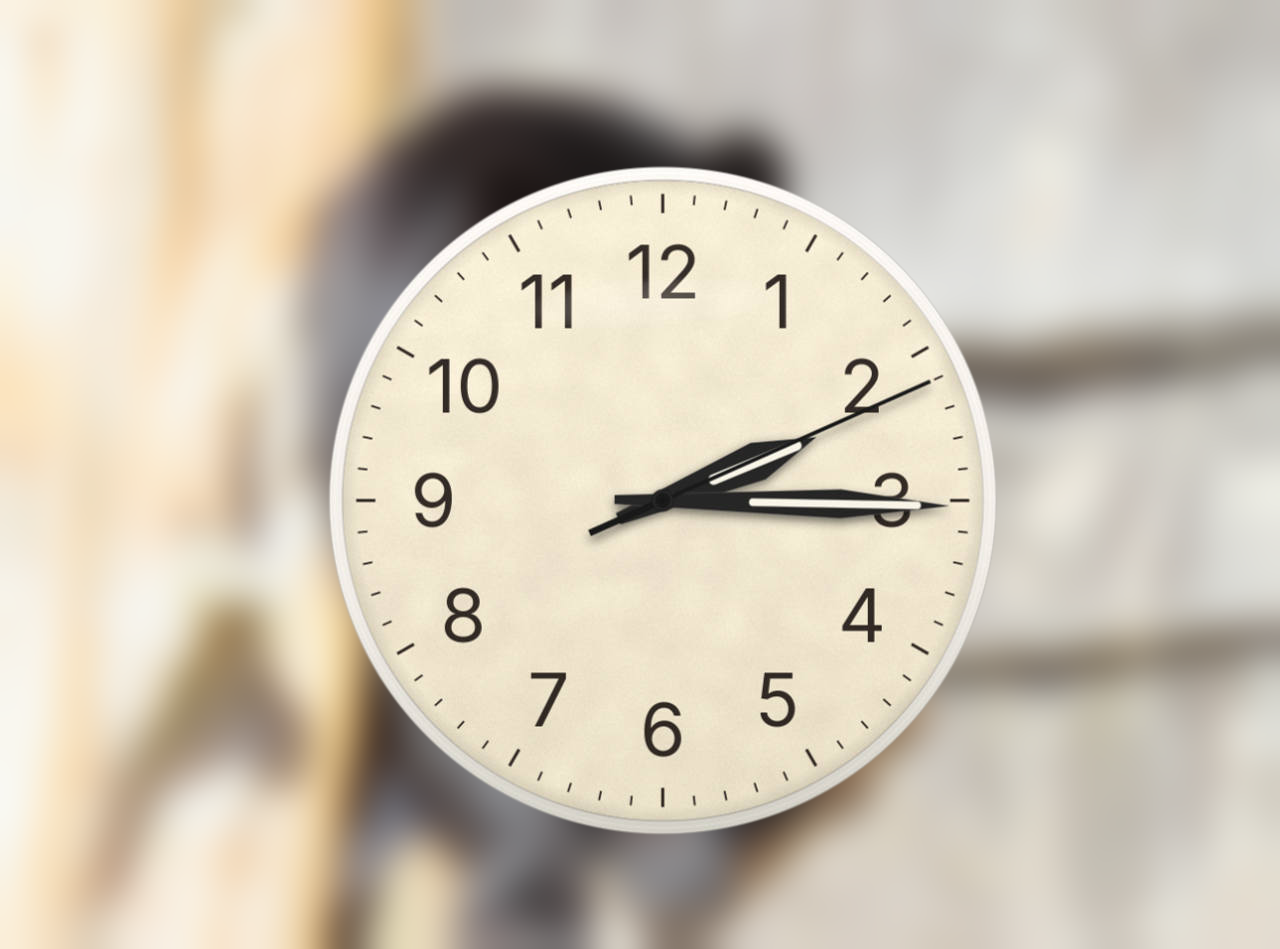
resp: 2h15m11s
